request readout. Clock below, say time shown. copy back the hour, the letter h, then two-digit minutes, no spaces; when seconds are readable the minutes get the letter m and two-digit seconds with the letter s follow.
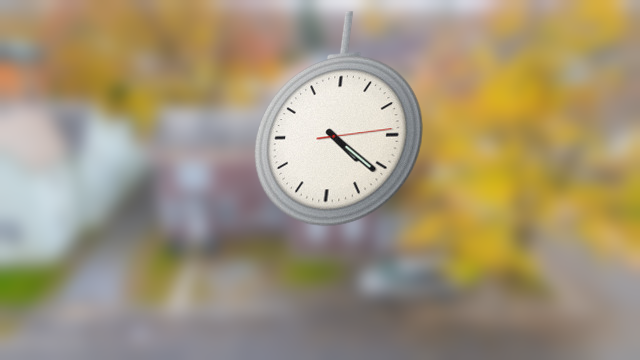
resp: 4h21m14s
